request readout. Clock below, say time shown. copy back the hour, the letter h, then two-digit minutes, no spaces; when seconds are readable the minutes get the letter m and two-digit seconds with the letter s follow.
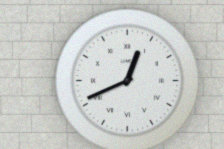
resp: 12h41
